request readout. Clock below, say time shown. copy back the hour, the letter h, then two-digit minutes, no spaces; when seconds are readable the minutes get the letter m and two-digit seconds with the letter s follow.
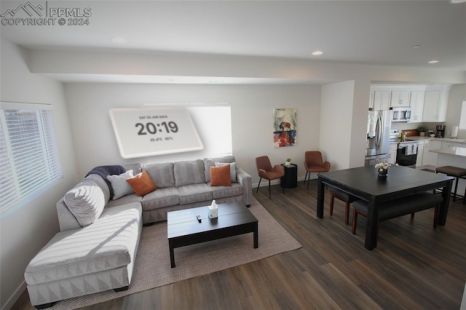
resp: 20h19
